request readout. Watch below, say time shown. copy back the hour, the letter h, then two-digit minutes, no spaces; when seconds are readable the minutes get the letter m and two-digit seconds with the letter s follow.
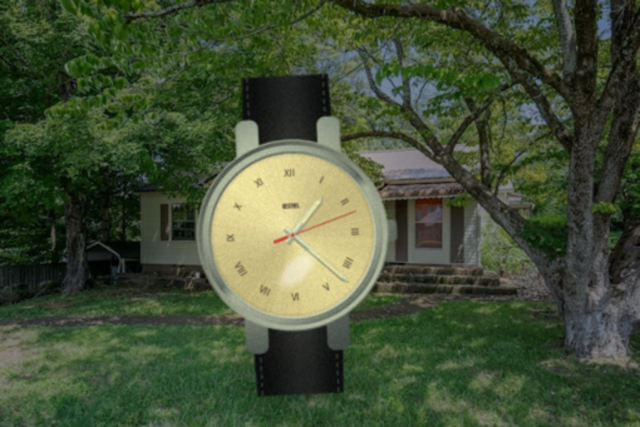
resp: 1h22m12s
